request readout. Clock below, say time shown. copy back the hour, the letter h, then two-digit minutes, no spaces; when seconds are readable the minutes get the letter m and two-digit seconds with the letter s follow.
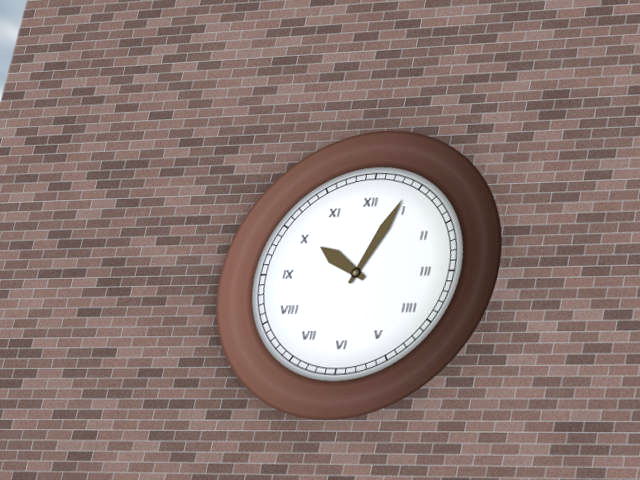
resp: 10h04
